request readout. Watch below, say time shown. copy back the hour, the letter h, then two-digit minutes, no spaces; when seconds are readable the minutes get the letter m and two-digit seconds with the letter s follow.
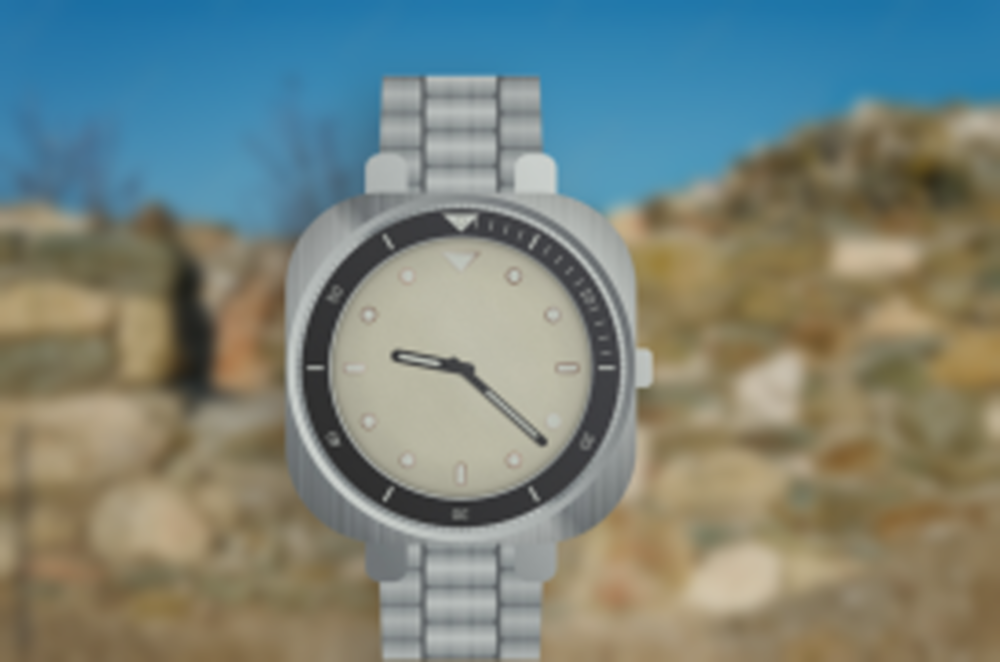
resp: 9h22
